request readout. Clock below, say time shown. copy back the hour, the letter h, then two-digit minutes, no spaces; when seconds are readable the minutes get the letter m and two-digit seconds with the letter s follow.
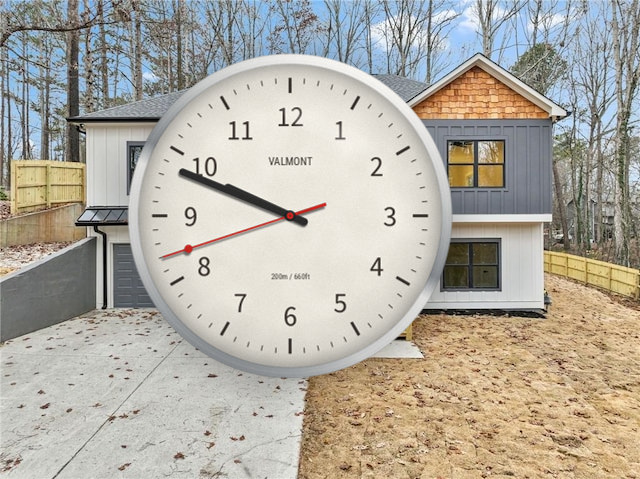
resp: 9h48m42s
